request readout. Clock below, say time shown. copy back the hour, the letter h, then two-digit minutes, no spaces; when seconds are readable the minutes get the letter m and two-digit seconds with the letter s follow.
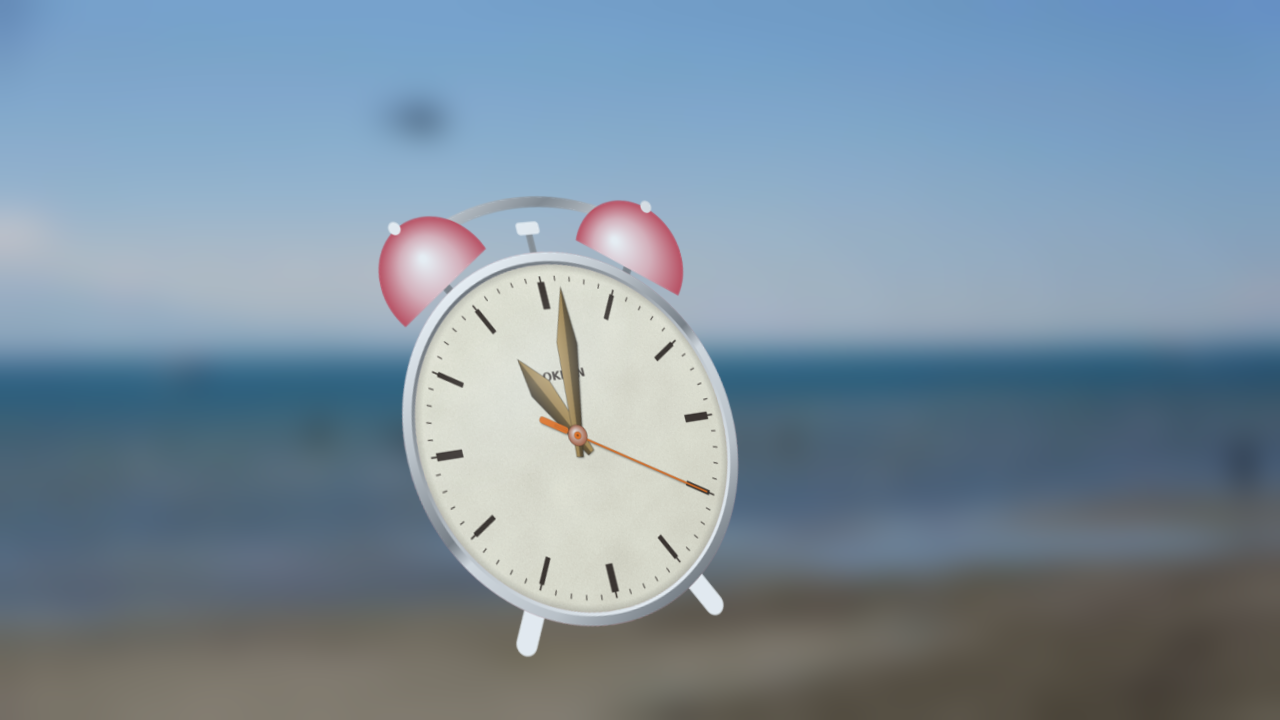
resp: 11h01m20s
